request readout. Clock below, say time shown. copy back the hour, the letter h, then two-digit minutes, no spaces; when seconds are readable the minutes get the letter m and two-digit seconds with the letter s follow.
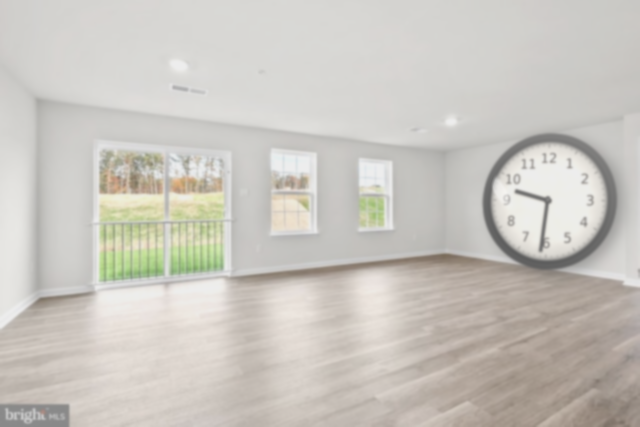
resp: 9h31
